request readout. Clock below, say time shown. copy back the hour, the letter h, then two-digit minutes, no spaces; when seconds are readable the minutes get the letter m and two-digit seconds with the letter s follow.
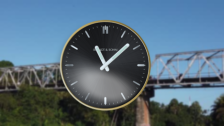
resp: 11h08
